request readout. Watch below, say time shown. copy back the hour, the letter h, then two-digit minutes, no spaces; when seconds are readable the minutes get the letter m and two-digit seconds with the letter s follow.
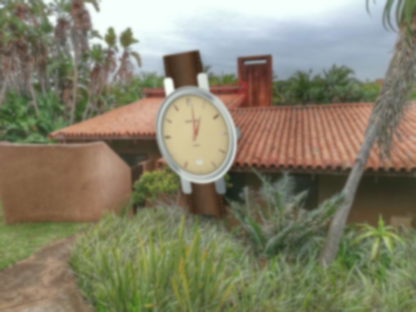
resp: 1h01
